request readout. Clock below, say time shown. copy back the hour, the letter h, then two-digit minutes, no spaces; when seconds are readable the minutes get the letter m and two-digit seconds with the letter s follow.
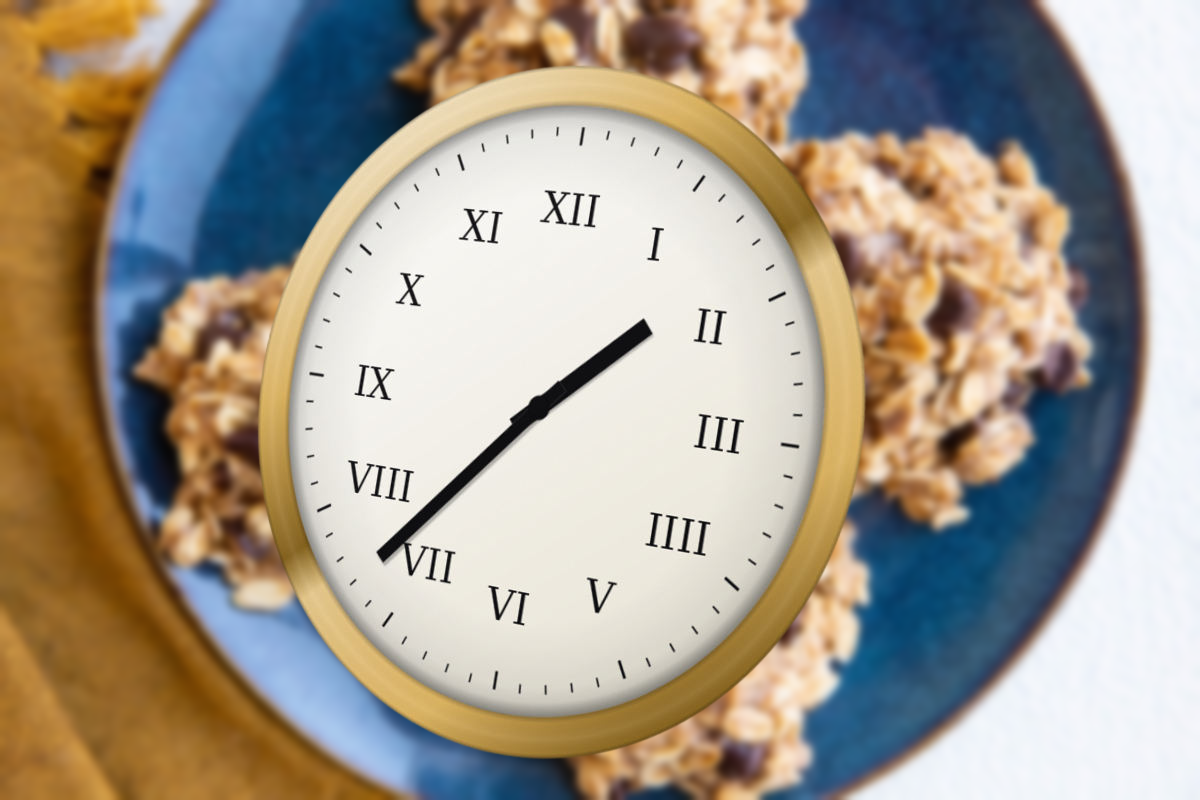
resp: 1h37
